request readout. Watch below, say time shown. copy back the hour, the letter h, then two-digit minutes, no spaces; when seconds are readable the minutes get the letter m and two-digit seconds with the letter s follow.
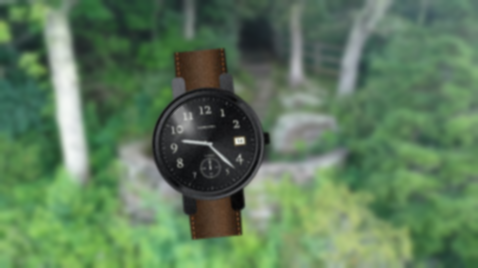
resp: 9h23
